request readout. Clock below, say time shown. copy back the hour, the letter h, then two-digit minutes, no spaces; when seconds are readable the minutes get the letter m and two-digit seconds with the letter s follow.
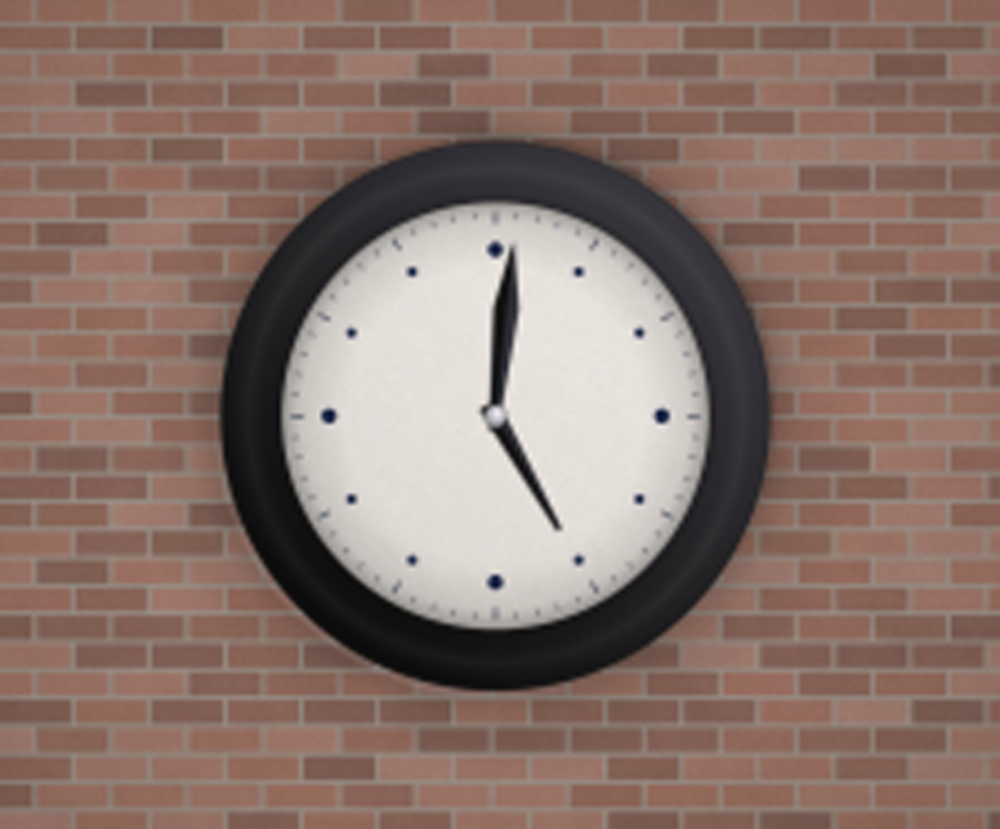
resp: 5h01
